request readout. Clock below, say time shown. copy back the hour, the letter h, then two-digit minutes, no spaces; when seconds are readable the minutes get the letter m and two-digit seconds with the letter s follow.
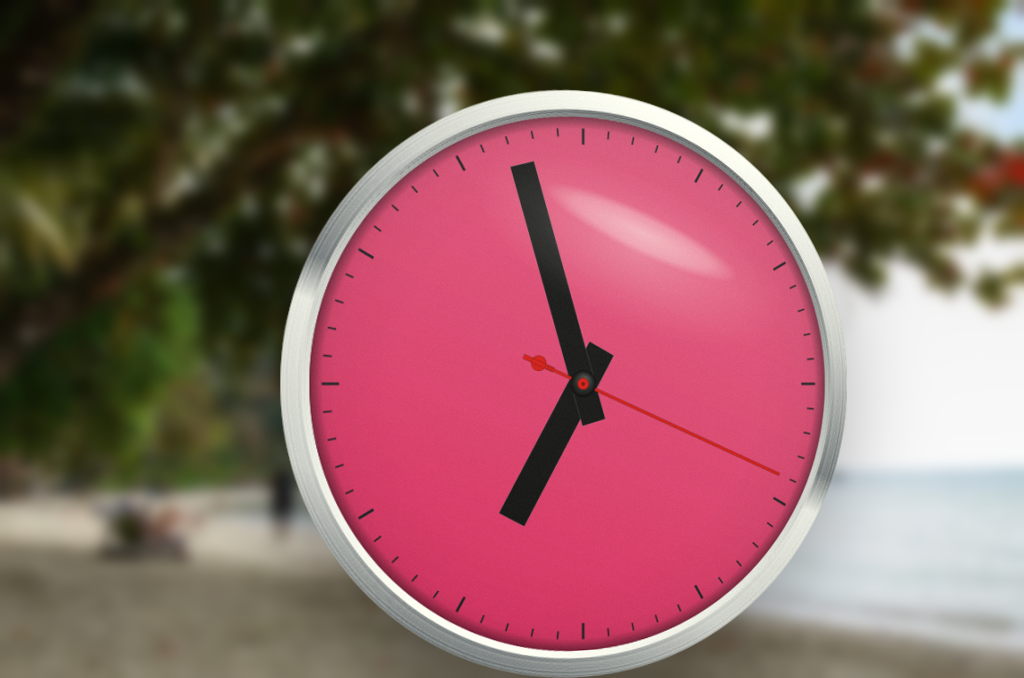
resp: 6h57m19s
